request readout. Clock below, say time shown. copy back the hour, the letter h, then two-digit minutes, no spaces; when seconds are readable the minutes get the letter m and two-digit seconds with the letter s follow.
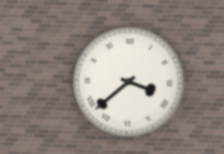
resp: 3h38
